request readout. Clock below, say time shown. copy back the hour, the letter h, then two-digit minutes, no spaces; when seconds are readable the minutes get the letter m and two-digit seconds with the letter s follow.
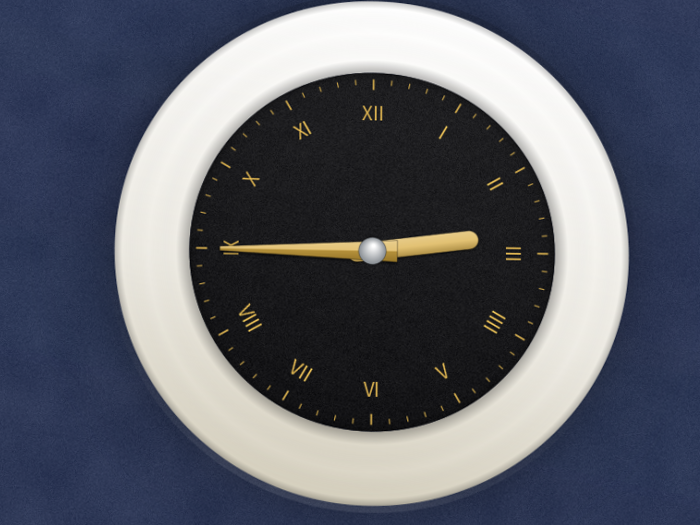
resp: 2h45
